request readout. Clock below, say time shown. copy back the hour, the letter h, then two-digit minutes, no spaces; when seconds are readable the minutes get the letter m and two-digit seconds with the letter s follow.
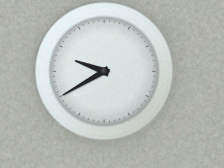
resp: 9h40
